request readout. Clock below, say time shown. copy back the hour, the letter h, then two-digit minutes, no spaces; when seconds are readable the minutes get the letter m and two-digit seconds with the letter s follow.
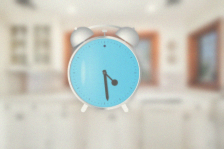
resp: 4h29
